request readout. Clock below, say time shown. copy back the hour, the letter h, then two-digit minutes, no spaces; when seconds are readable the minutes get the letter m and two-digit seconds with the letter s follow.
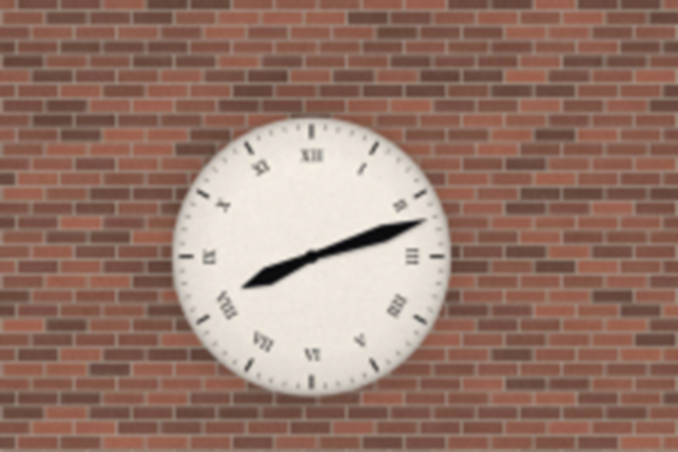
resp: 8h12
